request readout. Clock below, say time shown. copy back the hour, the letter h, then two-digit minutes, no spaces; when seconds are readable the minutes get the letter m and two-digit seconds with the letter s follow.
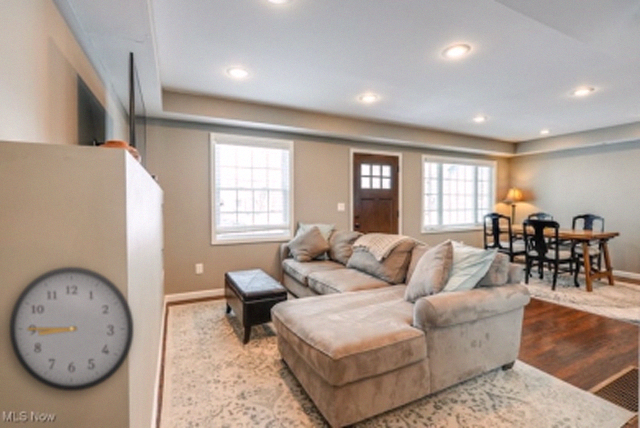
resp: 8h45
